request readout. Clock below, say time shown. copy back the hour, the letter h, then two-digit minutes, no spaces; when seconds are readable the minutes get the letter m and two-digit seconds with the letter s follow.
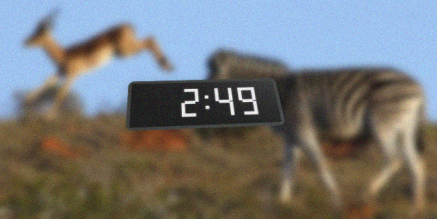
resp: 2h49
